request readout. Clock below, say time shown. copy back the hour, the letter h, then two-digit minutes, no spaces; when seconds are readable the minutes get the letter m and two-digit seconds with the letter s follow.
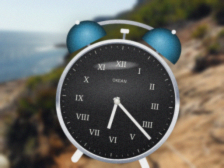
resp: 6h22
